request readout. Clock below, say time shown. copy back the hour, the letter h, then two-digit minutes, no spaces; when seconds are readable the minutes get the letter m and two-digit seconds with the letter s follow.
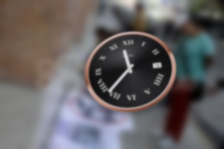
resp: 11h37
